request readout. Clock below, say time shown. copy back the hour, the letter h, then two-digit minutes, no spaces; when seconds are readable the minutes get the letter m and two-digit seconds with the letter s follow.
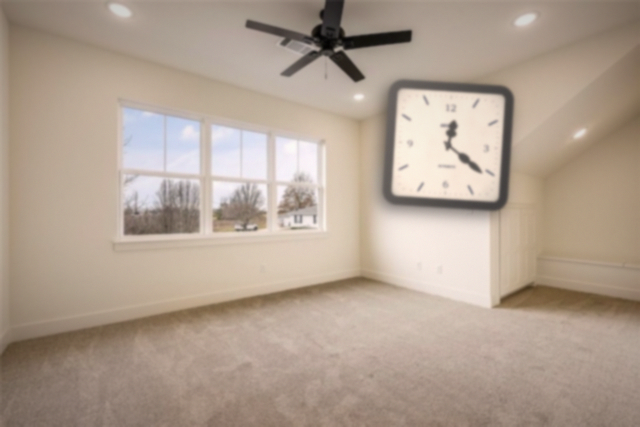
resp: 12h21
